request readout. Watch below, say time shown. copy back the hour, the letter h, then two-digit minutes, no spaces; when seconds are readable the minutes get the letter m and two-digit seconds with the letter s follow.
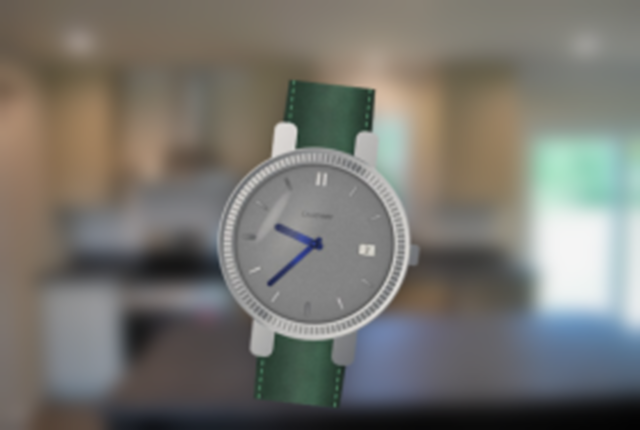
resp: 9h37
